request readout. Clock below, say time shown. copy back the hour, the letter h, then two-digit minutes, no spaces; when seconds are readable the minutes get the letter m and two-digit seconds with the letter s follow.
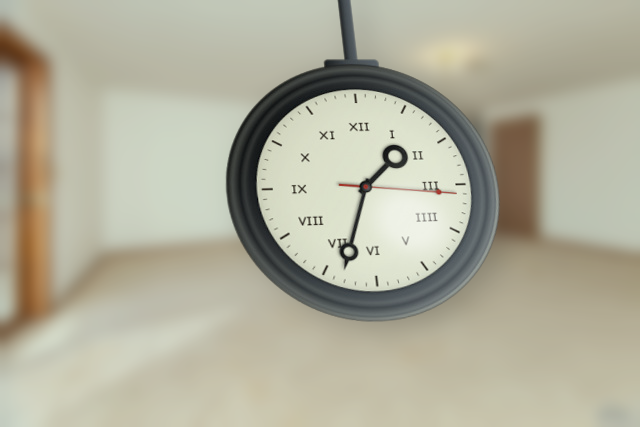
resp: 1h33m16s
